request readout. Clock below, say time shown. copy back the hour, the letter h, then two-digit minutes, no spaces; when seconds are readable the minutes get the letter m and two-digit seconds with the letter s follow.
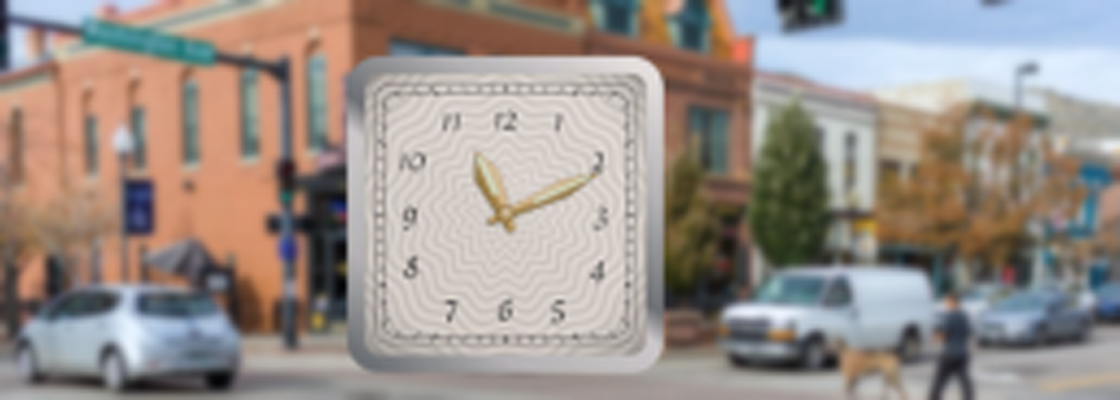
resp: 11h11
